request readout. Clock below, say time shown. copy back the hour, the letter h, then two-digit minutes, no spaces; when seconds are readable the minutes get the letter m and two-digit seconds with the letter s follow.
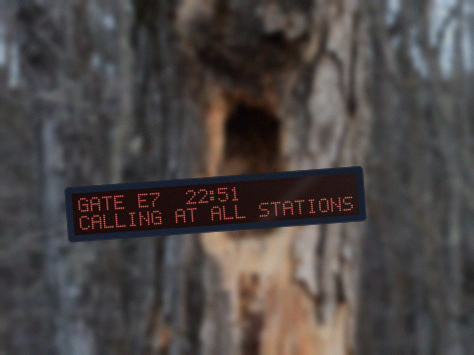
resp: 22h51
